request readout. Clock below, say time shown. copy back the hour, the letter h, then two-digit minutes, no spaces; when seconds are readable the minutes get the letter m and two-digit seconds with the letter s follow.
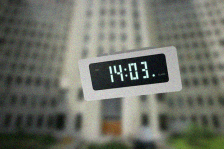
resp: 14h03
